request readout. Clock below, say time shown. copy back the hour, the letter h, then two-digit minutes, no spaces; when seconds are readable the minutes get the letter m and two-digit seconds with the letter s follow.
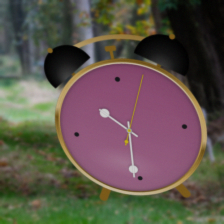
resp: 10h31m04s
